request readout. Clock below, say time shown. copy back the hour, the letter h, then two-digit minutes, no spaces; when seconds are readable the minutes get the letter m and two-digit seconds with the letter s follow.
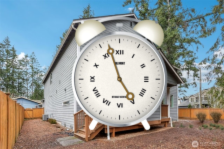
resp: 4h57
